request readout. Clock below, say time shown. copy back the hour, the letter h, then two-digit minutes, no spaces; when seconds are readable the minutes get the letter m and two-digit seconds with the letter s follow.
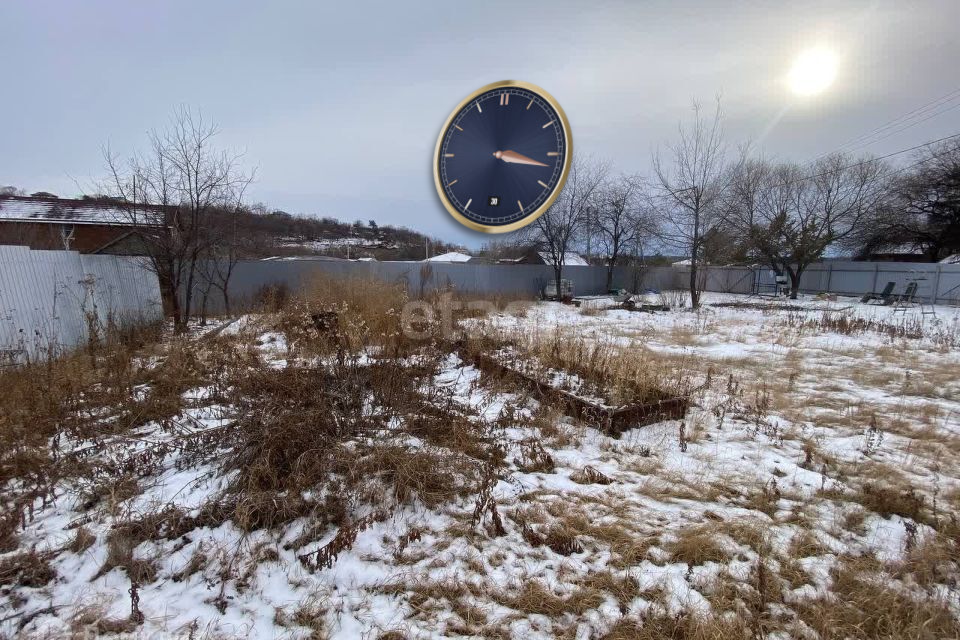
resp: 3h17
